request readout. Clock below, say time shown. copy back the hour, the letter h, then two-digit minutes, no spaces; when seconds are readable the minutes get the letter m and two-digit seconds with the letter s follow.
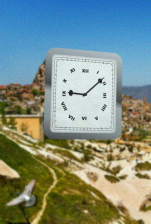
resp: 9h08
